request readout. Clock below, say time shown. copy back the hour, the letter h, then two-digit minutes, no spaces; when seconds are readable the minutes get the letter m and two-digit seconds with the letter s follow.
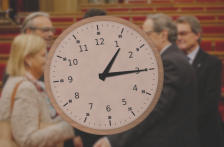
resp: 1h15
